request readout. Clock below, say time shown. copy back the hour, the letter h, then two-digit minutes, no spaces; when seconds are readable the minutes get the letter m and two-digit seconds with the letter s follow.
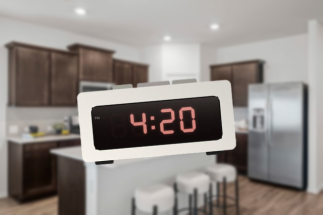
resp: 4h20
